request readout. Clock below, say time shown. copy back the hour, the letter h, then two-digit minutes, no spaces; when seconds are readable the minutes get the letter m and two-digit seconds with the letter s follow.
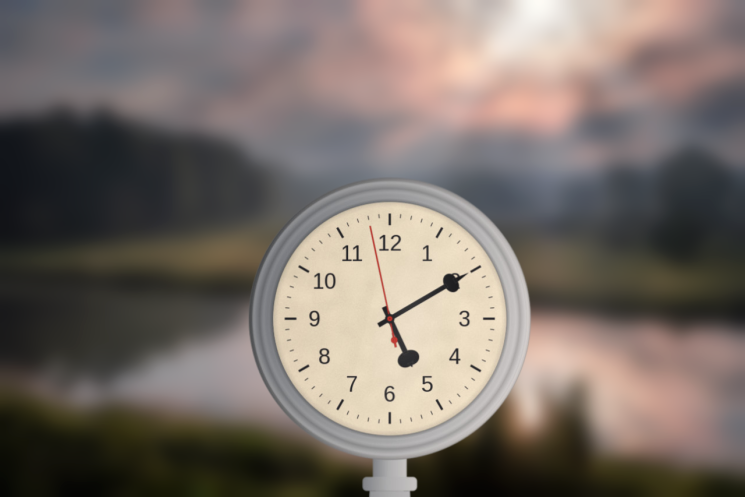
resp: 5h09m58s
